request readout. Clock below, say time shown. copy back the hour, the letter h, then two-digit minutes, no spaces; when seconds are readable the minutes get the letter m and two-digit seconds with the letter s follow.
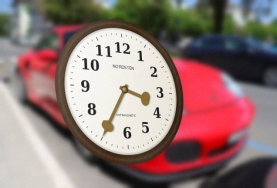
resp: 3h35
